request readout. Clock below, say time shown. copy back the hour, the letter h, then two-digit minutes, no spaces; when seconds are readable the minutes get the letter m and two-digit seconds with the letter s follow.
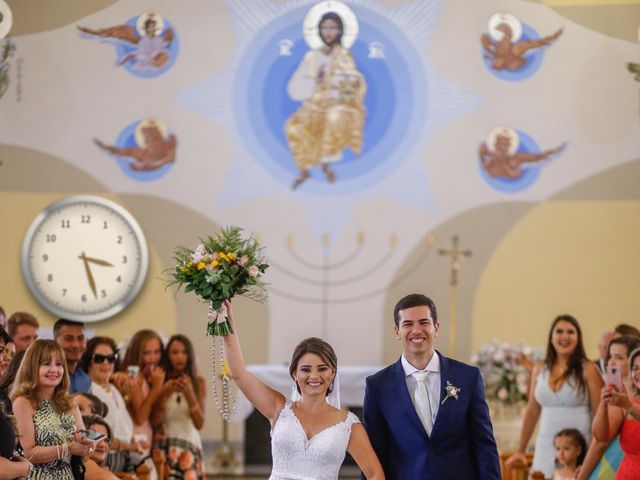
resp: 3h27
